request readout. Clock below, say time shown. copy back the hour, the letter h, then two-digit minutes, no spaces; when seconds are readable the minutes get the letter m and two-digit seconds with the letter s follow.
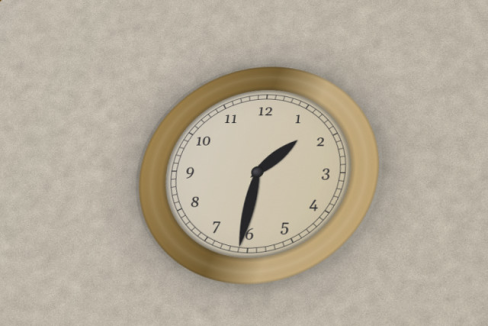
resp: 1h31
